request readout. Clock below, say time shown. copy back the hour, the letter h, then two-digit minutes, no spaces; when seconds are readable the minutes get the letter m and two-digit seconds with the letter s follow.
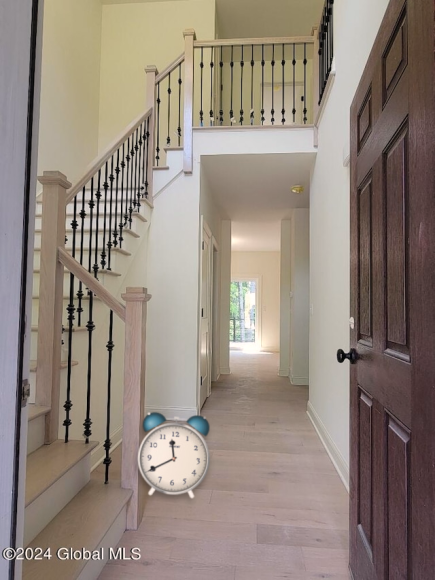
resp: 11h40
